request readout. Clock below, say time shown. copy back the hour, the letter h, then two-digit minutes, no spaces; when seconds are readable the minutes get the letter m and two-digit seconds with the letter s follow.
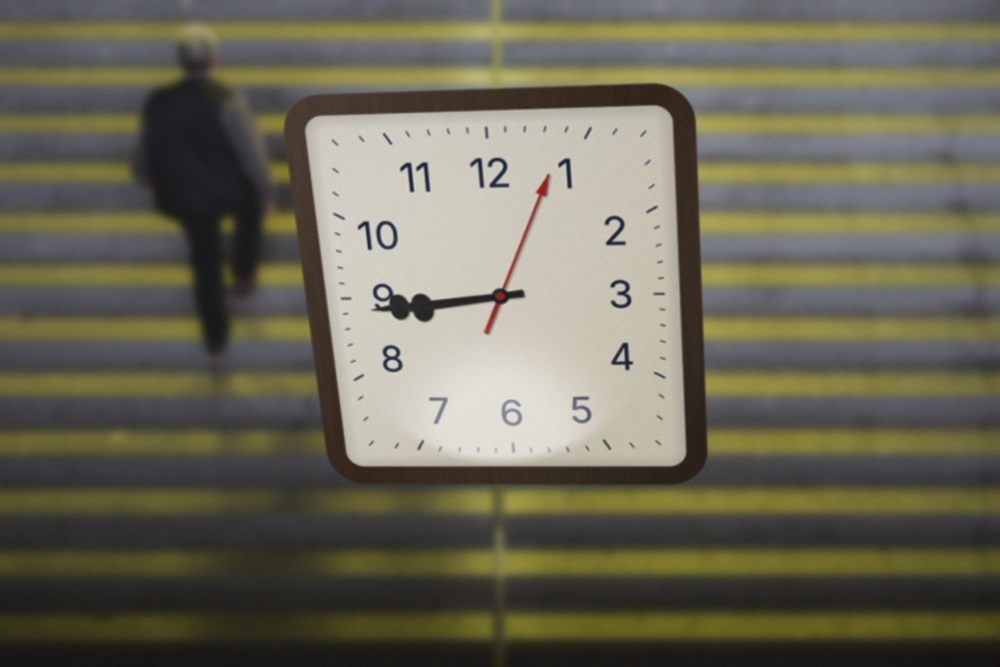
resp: 8h44m04s
